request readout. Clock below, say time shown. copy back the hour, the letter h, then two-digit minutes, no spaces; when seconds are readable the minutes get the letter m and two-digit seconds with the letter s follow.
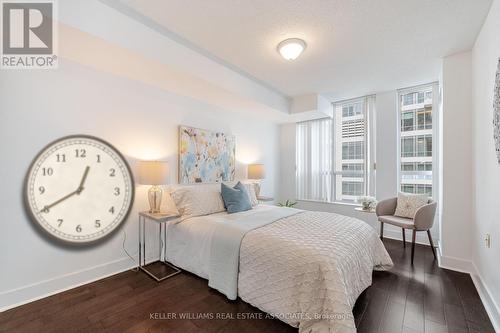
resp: 12h40
